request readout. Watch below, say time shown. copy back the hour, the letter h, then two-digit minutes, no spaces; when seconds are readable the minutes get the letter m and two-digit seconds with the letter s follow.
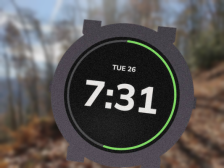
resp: 7h31
